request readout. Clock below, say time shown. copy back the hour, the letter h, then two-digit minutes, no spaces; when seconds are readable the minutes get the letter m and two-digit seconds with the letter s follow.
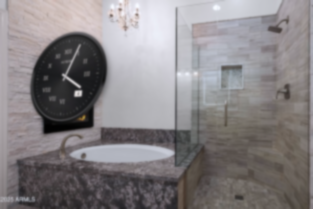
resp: 4h04
